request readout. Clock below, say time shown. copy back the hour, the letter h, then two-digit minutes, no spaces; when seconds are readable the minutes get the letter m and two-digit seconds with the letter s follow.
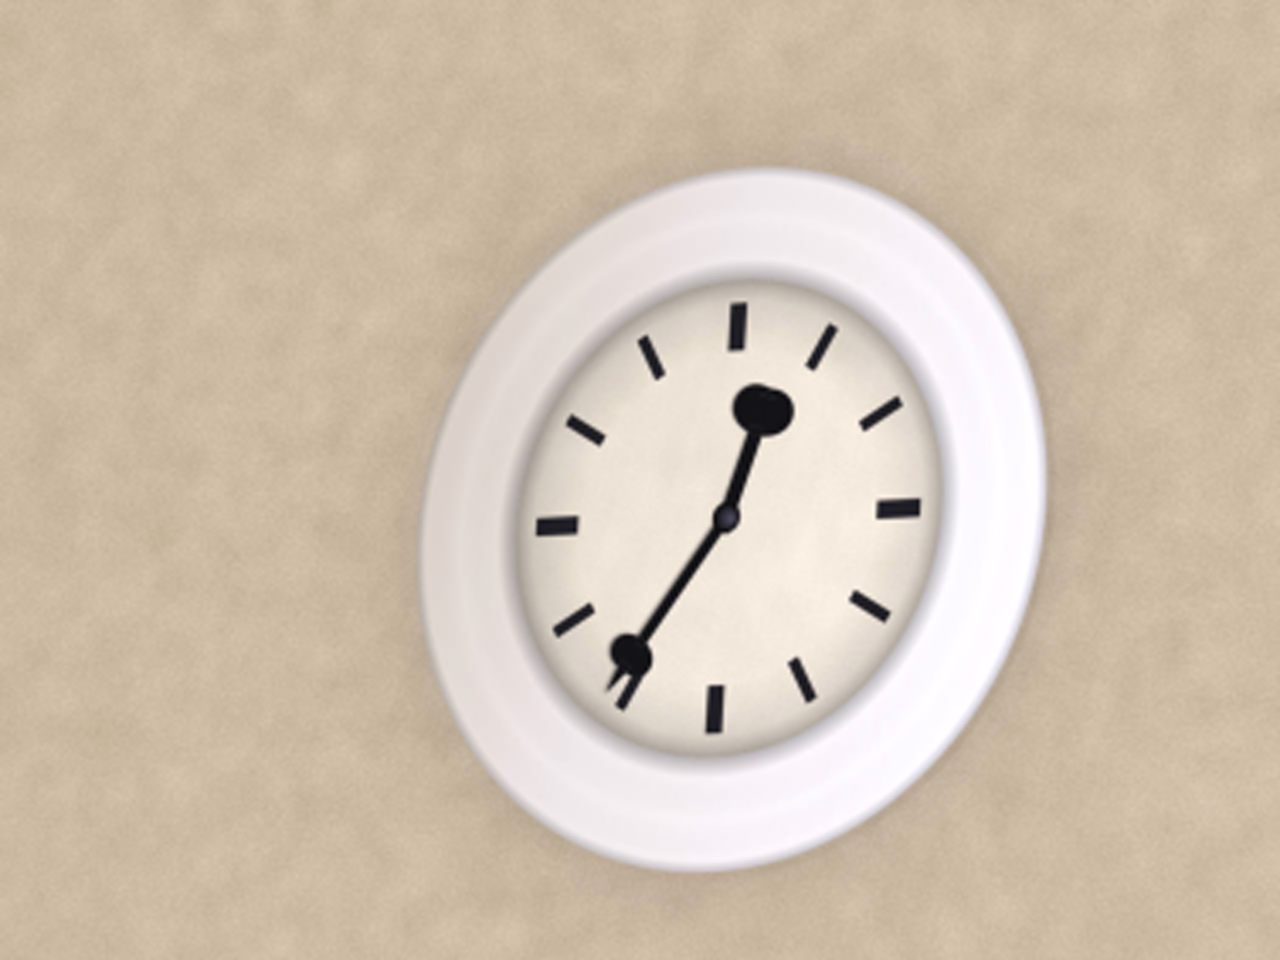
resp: 12h36
